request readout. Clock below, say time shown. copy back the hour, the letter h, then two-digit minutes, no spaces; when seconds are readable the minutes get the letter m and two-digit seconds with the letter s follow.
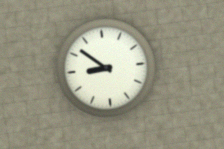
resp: 8h52
